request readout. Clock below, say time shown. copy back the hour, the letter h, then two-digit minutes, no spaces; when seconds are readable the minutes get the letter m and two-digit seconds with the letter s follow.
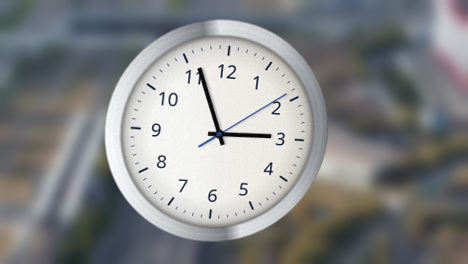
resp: 2h56m09s
